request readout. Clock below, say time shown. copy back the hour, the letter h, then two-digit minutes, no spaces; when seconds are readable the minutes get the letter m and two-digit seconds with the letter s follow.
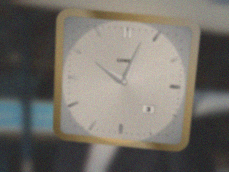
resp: 10h03
